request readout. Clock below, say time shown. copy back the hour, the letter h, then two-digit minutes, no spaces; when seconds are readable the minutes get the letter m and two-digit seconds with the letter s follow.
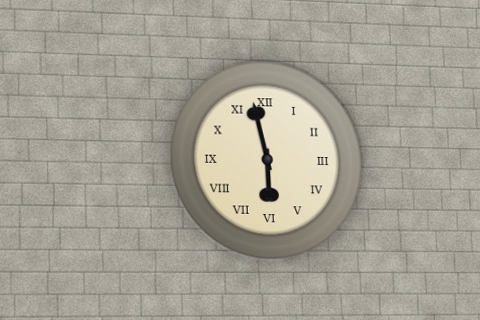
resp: 5h58
